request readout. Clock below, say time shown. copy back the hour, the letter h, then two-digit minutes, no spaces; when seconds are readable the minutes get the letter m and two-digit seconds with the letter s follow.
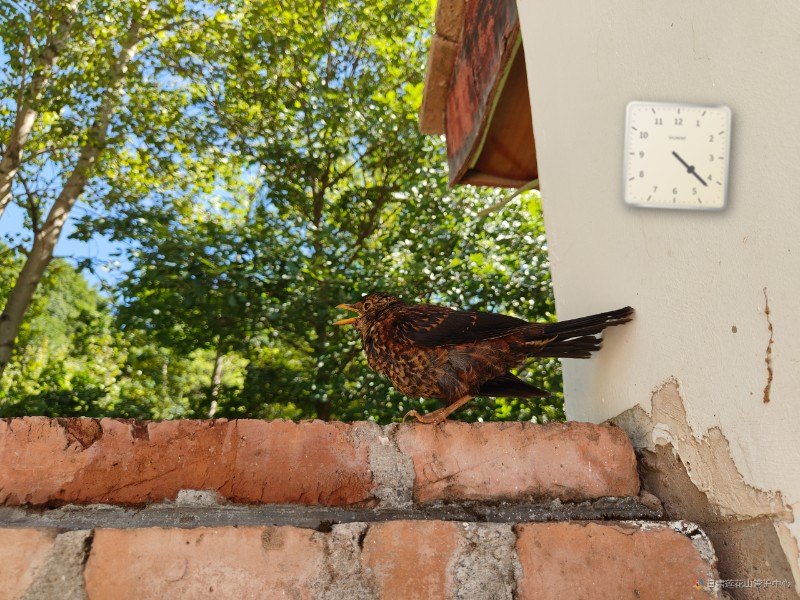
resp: 4h22
